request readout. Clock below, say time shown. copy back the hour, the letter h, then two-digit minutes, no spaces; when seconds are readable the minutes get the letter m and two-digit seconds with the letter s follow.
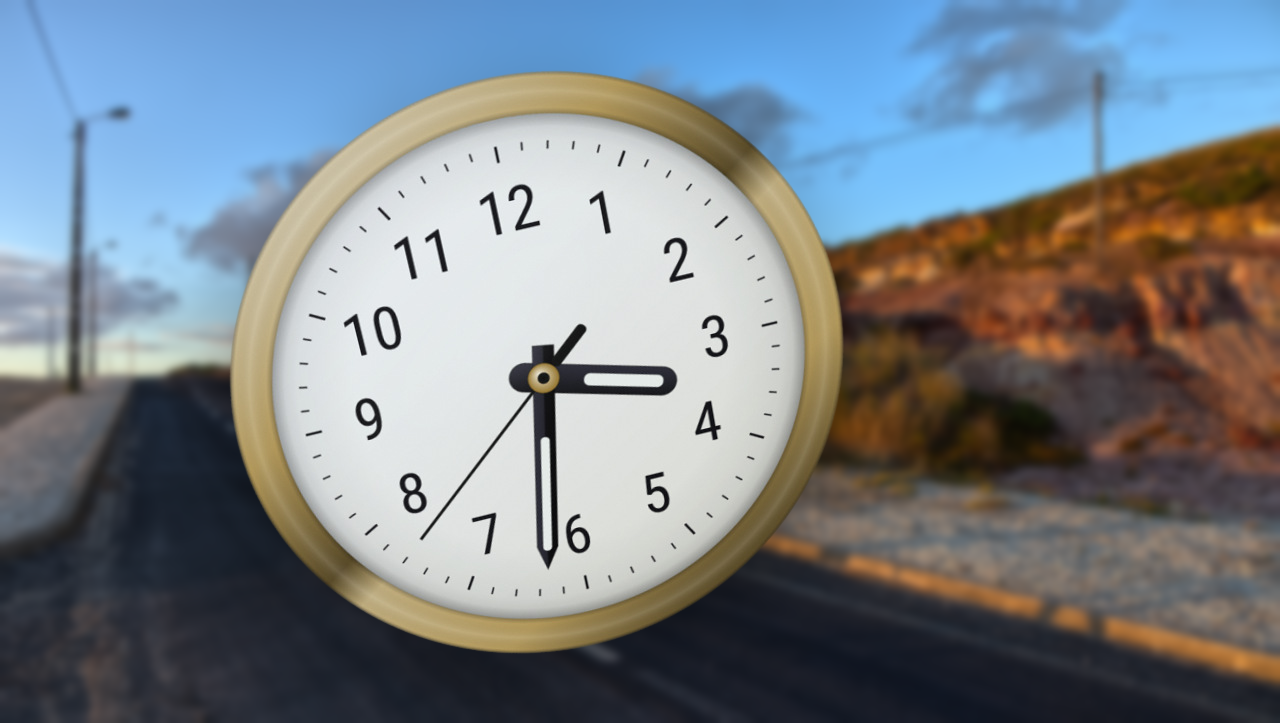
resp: 3h31m38s
